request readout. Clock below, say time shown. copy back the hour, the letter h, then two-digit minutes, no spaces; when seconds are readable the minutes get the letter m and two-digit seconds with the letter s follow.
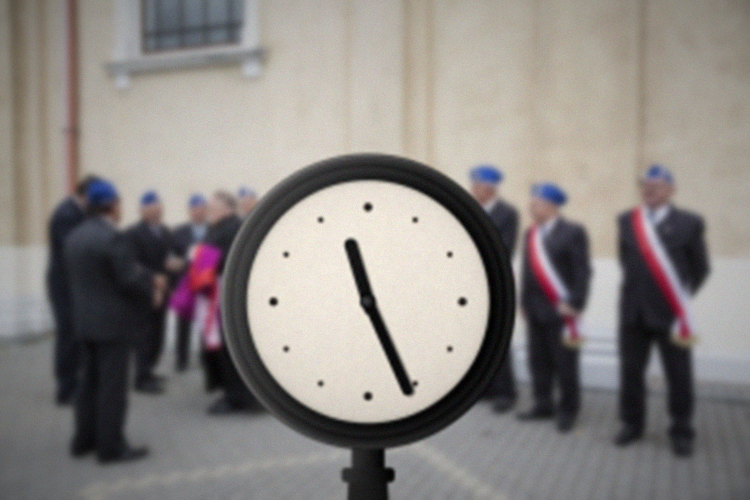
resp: 11h26
